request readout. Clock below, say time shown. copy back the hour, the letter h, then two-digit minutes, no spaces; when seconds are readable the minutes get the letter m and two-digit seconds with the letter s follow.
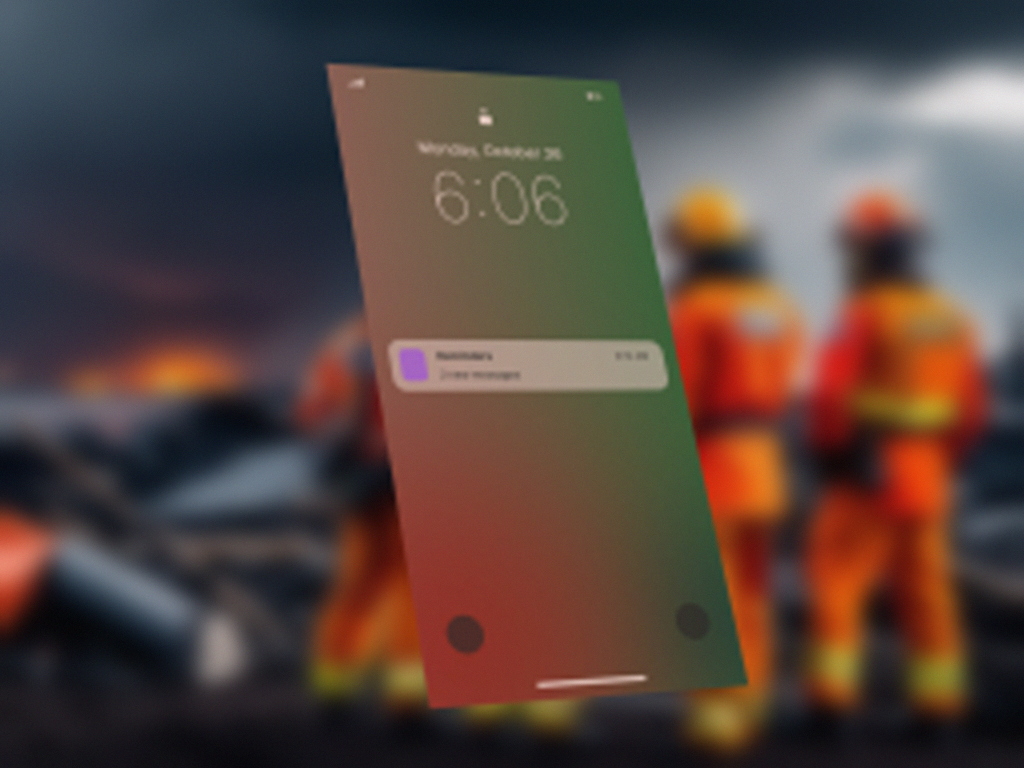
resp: 6h06
